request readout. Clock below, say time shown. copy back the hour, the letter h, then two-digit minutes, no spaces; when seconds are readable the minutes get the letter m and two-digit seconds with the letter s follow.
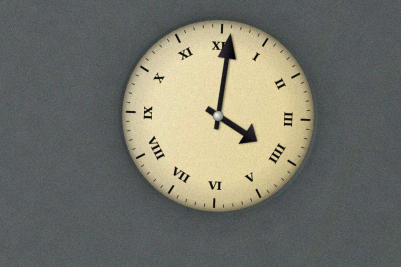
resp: 4h01
